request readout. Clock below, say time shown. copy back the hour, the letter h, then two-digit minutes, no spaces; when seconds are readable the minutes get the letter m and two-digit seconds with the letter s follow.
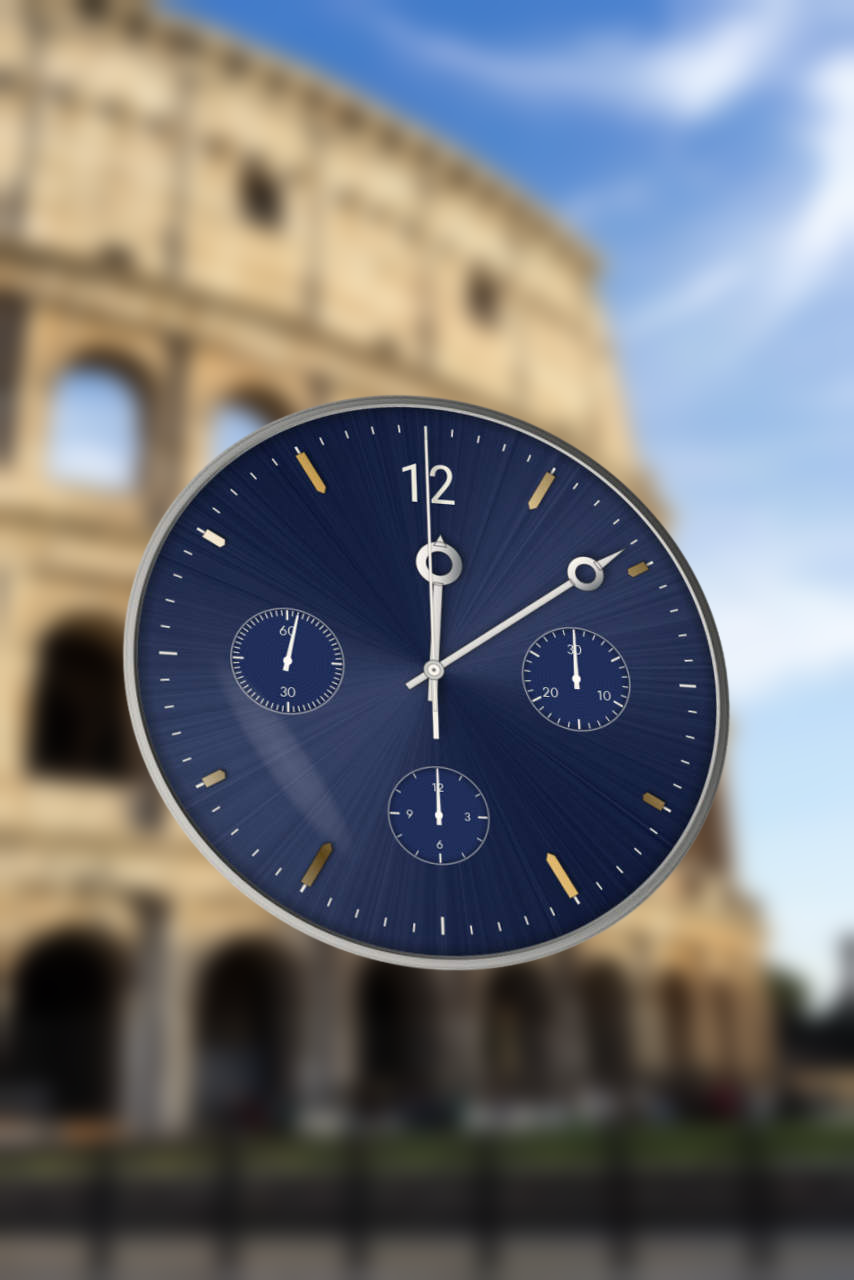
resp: 12h09m02s
